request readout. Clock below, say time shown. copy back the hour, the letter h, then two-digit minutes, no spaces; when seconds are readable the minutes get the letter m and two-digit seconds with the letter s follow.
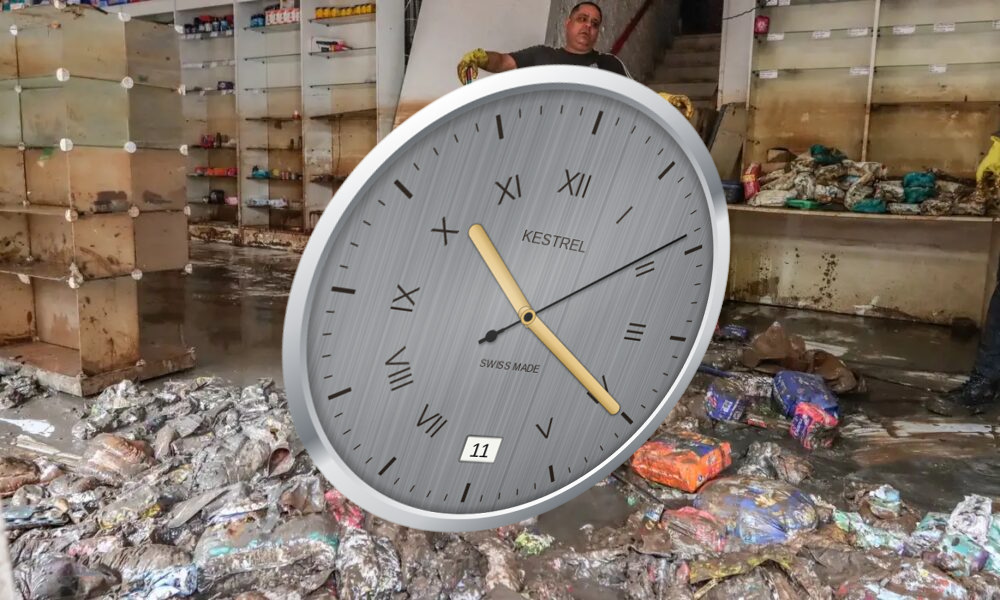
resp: 10h20m09s
